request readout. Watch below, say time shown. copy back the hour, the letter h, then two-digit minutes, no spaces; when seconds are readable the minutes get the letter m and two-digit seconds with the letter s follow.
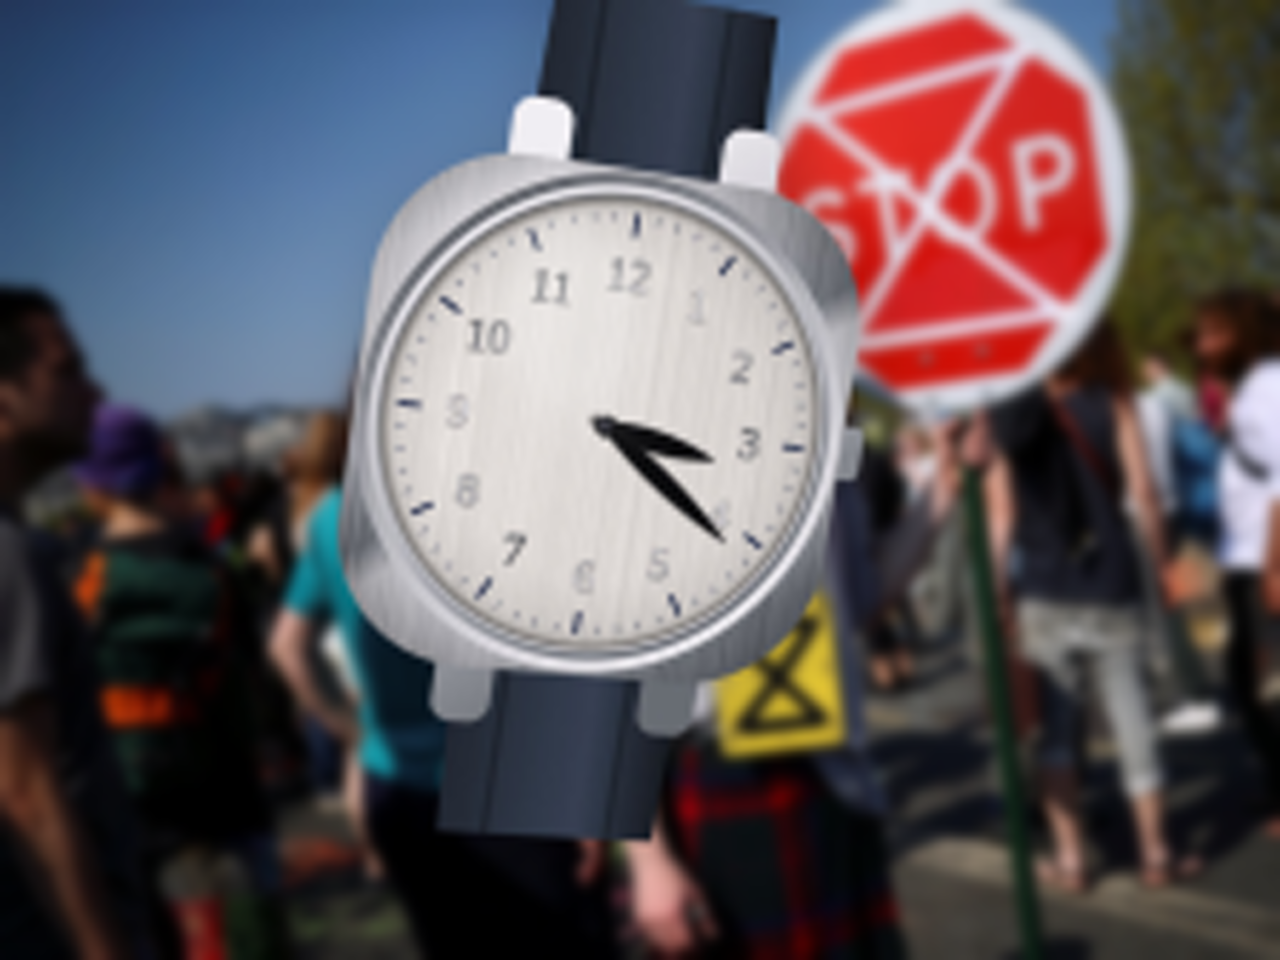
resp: 3h21
